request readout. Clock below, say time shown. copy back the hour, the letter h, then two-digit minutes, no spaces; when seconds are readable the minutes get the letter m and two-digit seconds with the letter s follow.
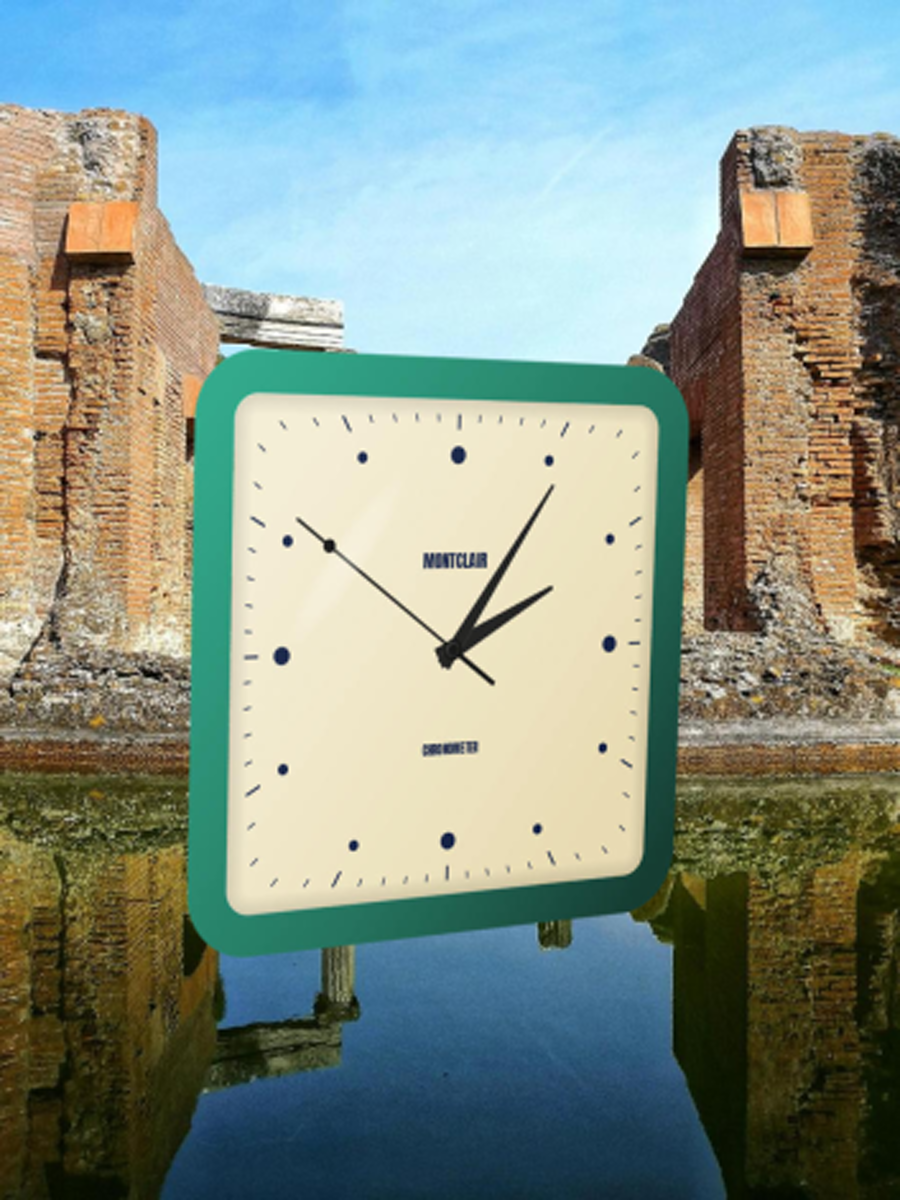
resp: 2h05m51s
